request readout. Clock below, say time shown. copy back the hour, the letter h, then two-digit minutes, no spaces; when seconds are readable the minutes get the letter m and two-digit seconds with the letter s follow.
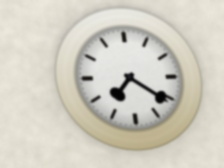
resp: 7h21
